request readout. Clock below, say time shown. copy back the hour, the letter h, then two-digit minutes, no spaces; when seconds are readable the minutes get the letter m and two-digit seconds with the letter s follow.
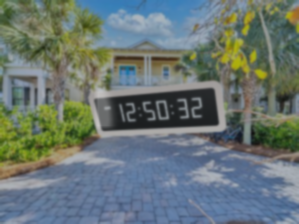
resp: 12h50m32s
